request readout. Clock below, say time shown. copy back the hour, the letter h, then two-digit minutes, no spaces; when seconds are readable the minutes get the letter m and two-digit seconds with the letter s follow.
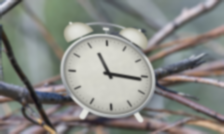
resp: 11h16
